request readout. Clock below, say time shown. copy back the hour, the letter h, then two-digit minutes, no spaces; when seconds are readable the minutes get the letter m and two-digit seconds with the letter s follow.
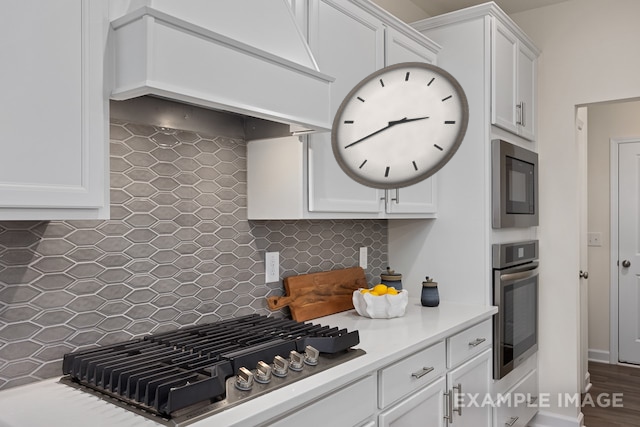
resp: 2h40
